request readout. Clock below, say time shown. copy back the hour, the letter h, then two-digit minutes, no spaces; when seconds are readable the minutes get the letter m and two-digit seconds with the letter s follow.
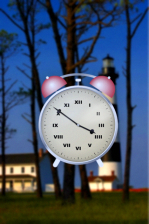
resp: 3h51
